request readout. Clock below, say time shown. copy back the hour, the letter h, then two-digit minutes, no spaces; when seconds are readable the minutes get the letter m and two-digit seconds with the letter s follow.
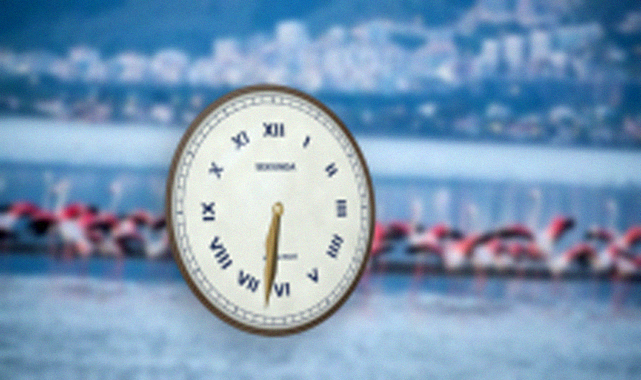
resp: 6h32
